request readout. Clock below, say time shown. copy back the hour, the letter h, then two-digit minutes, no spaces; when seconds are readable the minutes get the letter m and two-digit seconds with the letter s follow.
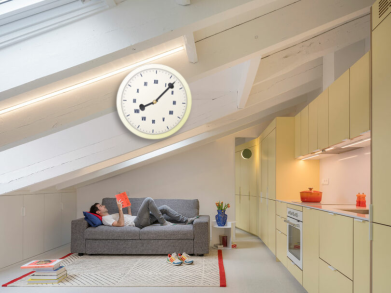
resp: 8h07
